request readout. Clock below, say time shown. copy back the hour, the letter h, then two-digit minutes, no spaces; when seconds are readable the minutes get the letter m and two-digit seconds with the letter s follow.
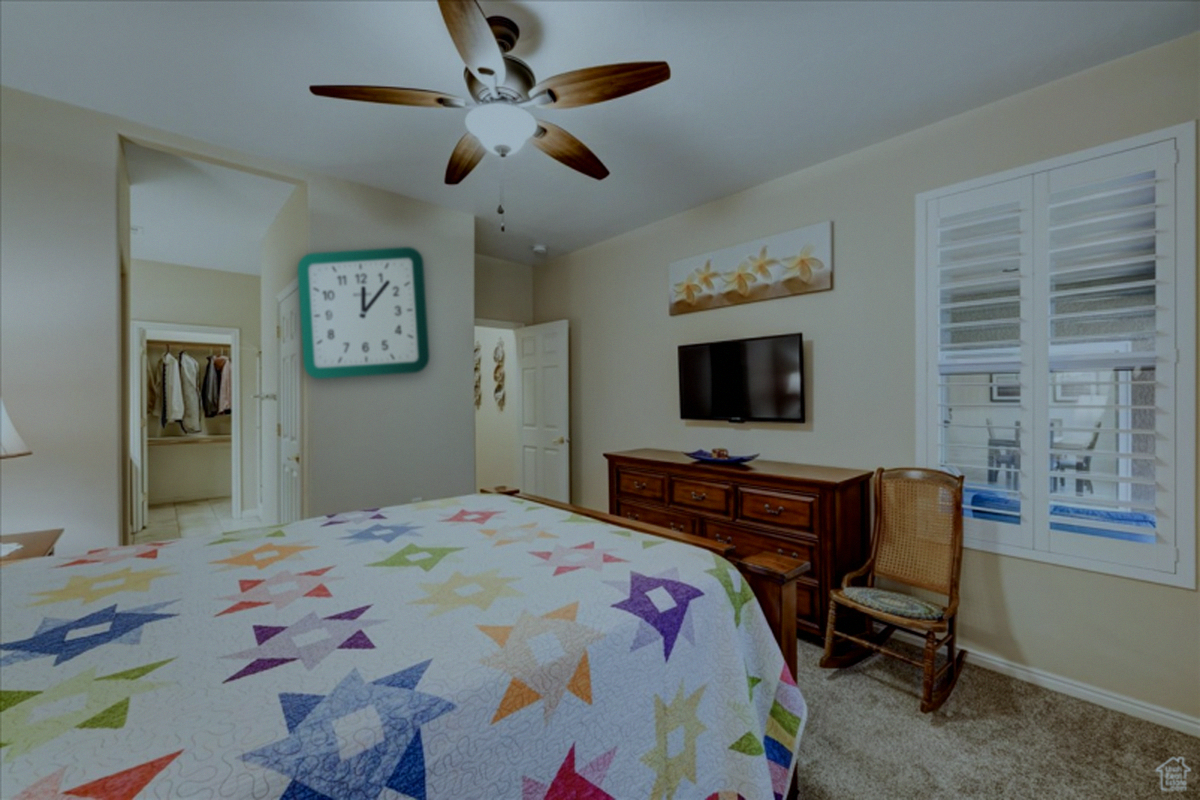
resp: 12h07
